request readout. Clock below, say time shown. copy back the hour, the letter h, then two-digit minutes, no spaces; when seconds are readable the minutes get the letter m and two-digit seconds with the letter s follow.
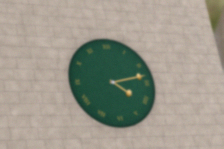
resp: 4h13
